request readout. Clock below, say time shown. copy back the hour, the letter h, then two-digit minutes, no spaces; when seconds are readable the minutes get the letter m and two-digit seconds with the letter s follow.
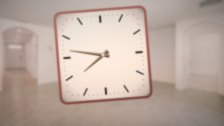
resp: 7h47
